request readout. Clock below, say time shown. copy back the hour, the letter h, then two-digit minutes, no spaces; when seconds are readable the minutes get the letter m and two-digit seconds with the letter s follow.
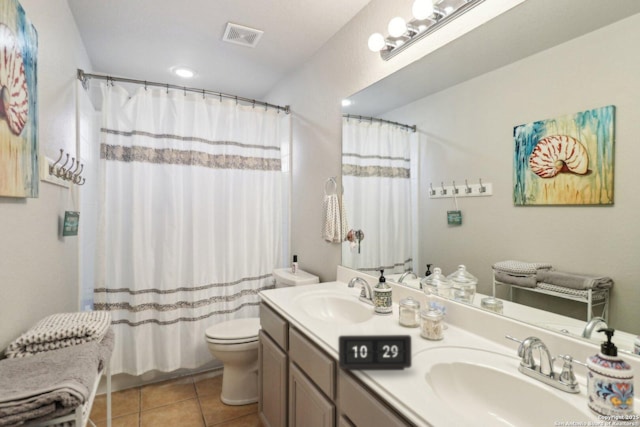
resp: 10h29
